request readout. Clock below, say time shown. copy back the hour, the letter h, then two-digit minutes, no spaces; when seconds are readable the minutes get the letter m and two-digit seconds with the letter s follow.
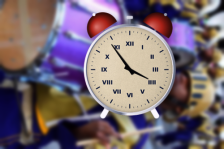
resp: 3h54
